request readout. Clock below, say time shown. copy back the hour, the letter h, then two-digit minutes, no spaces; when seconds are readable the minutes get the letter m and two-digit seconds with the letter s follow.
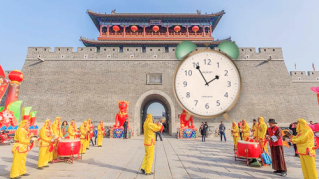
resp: 1h55
